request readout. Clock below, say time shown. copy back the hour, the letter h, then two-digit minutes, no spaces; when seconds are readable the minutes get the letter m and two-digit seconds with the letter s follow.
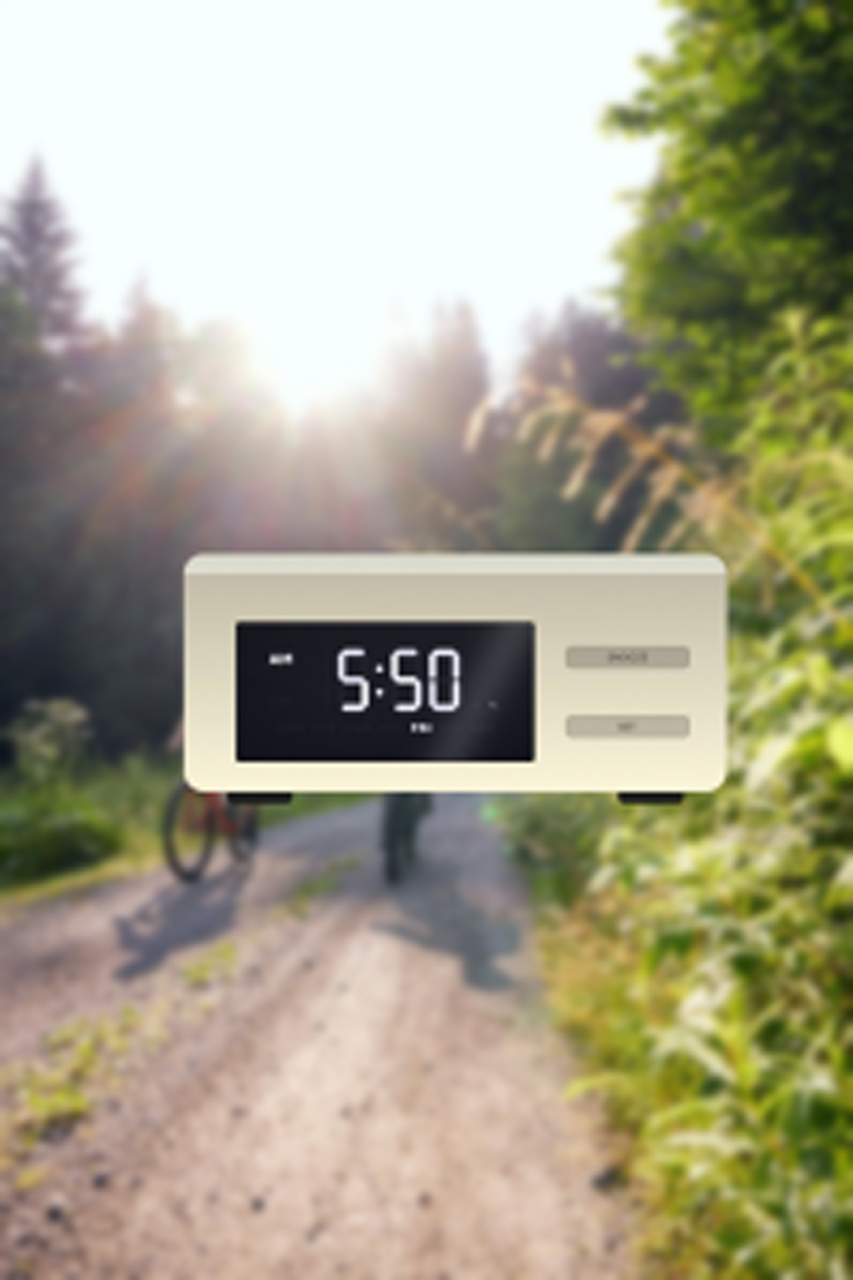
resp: 5h50
